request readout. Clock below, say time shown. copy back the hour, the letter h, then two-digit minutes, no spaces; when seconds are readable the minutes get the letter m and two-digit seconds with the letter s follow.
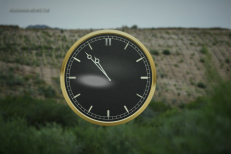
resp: 10h53
